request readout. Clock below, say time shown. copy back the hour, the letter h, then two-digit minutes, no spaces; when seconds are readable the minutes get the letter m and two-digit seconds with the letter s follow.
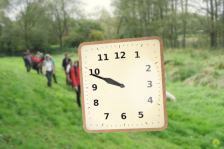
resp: 9h49
